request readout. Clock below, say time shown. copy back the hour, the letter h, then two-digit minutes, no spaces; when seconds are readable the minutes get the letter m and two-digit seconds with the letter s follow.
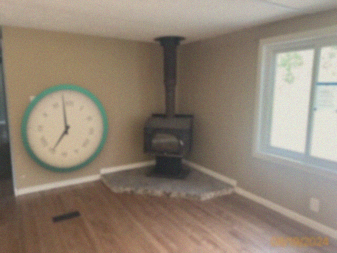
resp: 6h58
